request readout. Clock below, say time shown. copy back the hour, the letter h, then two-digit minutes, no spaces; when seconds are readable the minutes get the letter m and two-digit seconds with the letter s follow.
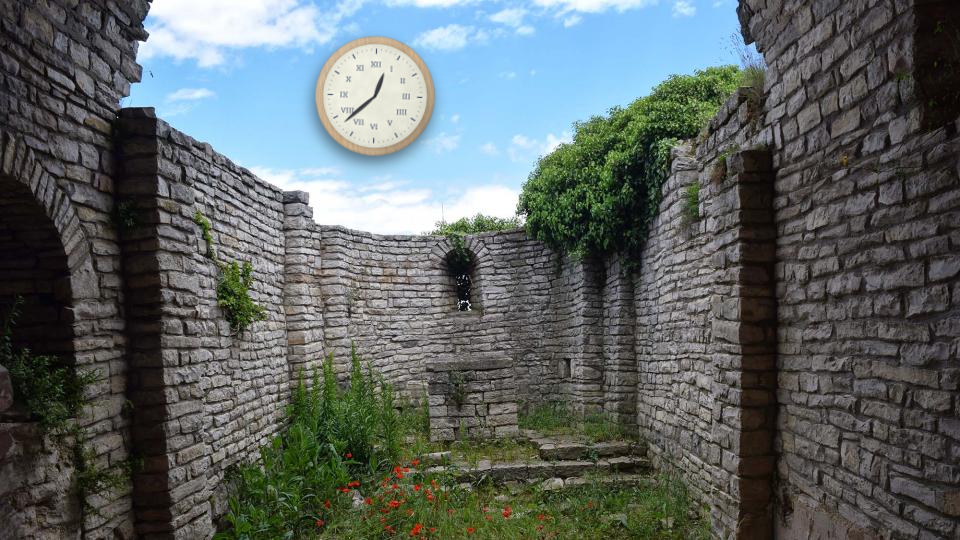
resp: 12h38
